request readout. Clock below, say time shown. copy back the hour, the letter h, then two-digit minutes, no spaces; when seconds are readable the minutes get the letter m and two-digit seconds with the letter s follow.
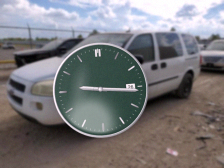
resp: 9h16
